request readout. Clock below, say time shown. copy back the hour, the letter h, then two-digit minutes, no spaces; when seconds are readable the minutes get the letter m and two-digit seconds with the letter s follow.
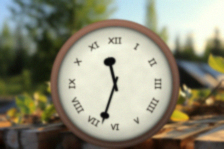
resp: 11h33
